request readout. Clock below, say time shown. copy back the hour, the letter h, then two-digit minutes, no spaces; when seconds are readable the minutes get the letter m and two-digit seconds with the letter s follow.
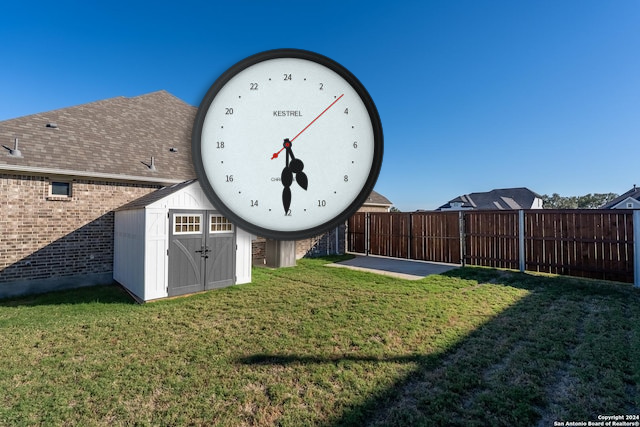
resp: 10h30m08s
